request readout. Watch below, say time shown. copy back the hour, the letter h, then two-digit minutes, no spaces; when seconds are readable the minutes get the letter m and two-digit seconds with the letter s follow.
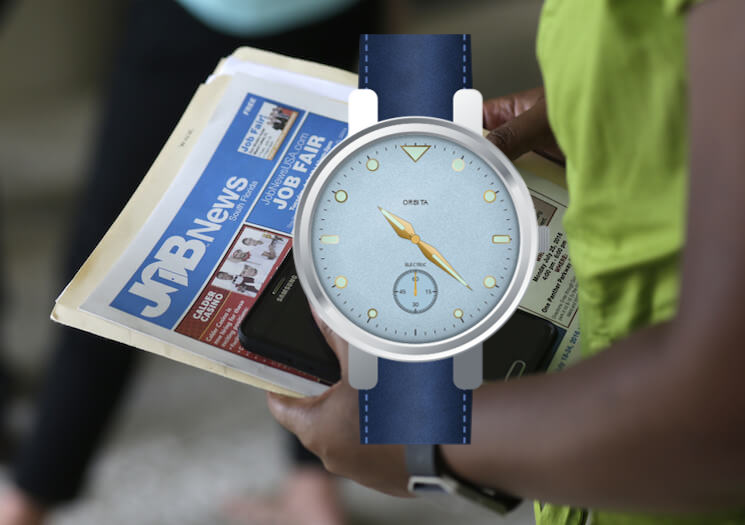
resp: 10h22
